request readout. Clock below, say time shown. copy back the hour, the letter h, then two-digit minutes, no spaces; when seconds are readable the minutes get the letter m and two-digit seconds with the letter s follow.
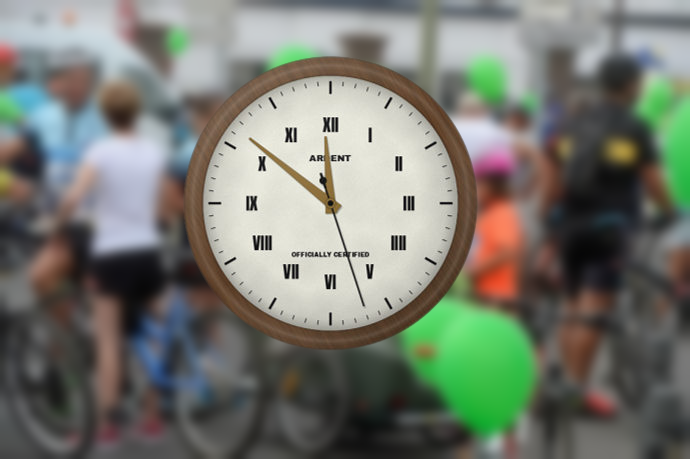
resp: 11h51m27s
